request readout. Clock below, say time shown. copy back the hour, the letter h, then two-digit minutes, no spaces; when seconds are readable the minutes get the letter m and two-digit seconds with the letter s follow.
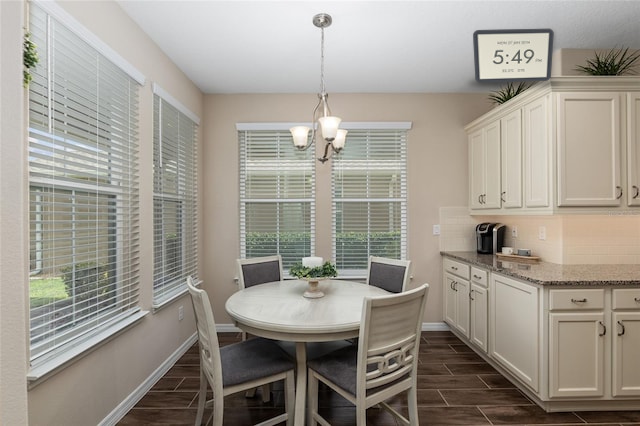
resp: 5h49
